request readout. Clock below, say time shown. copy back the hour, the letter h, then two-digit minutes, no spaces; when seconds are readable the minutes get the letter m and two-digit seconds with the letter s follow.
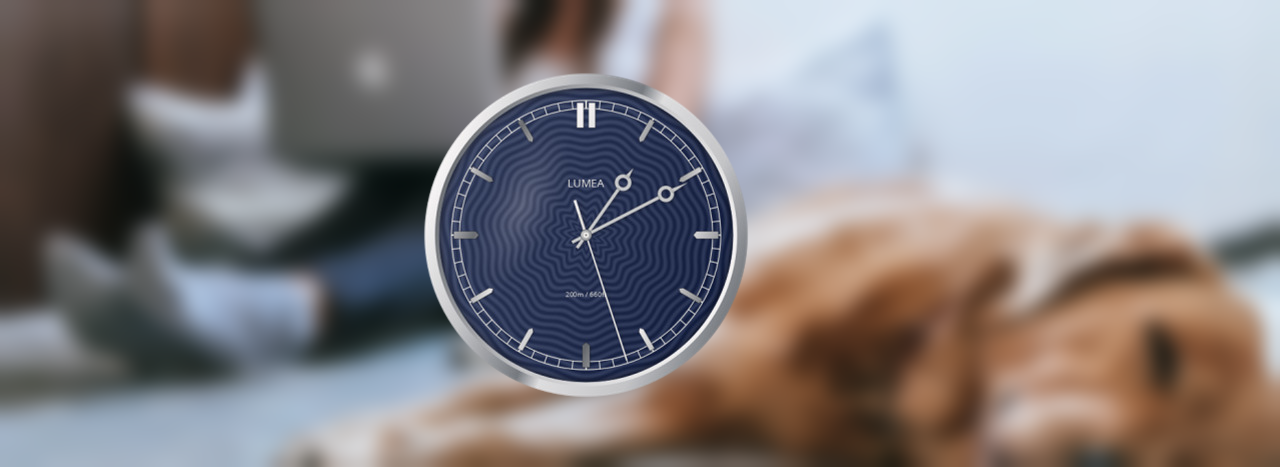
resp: 1h10m27s
